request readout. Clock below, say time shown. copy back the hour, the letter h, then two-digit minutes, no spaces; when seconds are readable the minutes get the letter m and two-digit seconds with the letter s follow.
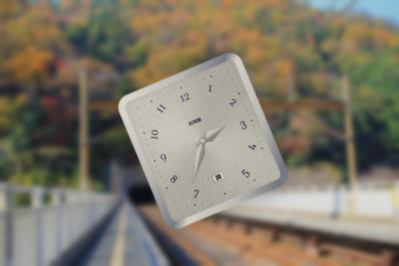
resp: 2h36
